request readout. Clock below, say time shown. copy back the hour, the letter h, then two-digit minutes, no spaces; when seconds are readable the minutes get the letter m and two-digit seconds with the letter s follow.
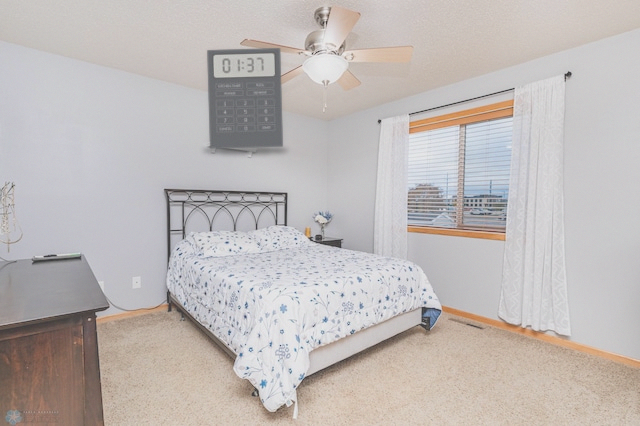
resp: 1h37
